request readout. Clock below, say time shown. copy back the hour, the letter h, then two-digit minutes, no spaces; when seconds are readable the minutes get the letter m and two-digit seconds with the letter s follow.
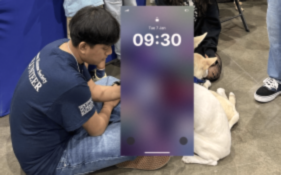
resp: 9h30
